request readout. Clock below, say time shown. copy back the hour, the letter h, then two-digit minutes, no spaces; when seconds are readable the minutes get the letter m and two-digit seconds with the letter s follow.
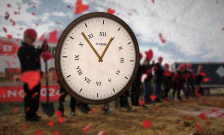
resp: 12h53
